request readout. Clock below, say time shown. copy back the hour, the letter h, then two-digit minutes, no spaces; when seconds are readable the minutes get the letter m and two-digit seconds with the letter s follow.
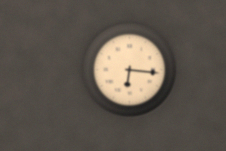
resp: 6h16
